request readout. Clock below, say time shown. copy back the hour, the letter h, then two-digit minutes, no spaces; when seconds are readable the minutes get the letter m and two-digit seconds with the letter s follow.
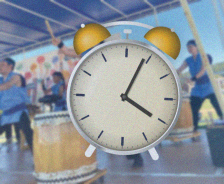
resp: 4h04
